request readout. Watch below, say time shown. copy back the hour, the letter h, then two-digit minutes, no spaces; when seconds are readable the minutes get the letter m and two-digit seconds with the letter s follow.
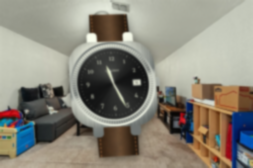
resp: 11h26
